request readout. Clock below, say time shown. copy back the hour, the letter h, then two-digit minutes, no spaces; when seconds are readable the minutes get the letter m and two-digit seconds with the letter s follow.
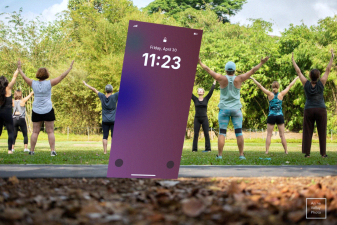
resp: 11h23
